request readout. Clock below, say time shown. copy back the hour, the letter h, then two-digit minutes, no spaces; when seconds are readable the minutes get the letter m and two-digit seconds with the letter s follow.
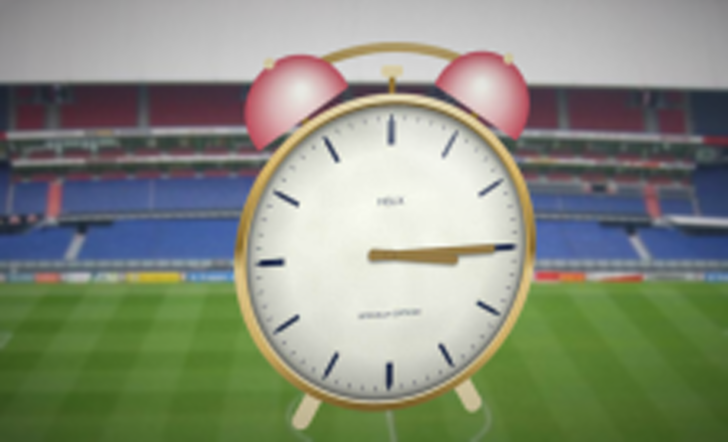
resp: 3h15
